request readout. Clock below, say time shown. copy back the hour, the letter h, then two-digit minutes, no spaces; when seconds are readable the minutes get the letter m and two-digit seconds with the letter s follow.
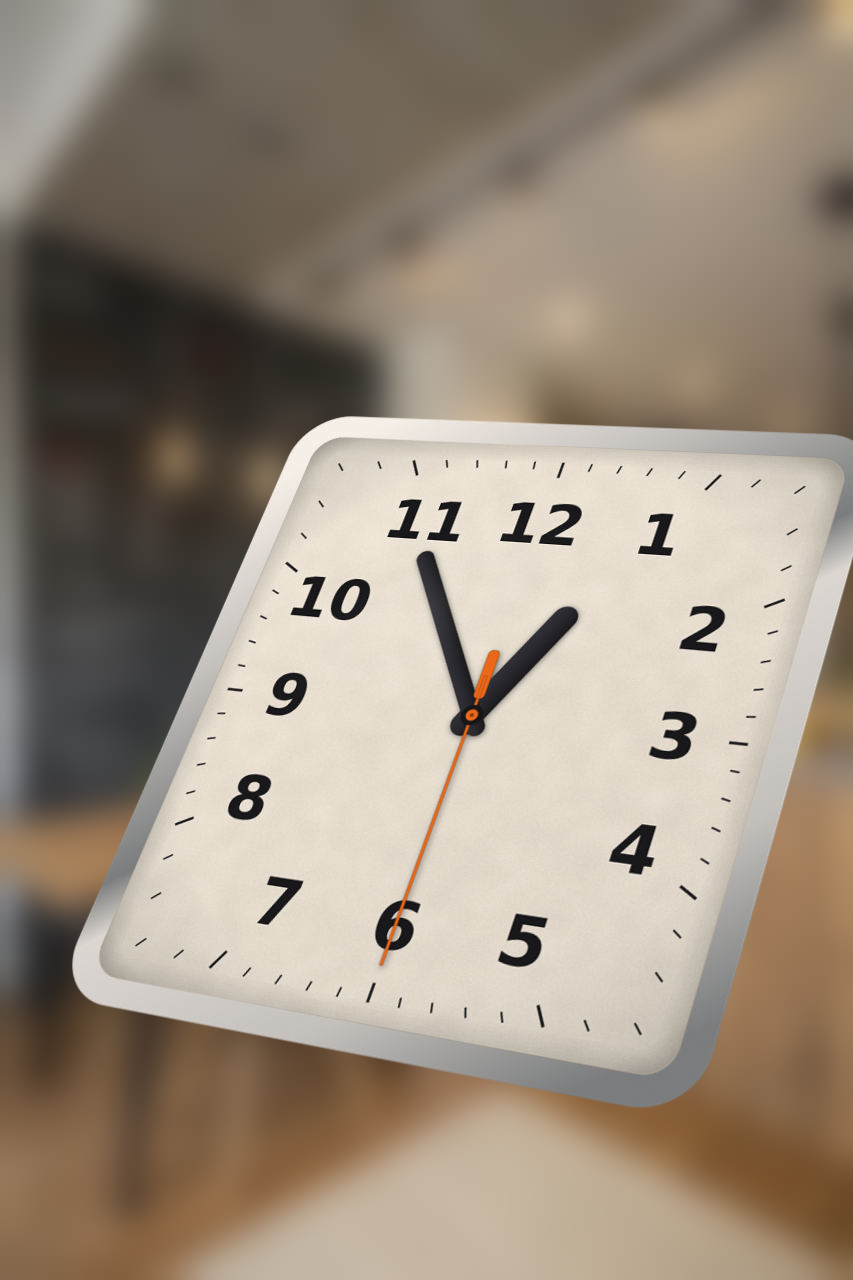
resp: 12h54m30s
